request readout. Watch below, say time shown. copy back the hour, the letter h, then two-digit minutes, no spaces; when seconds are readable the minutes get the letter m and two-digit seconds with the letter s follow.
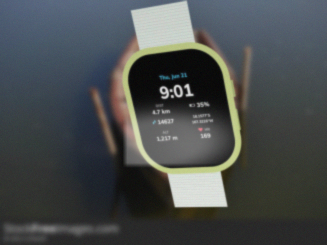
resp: 9h01
